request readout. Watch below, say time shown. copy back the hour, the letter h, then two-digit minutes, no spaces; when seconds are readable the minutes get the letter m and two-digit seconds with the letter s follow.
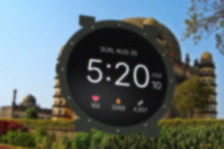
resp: 5h20
